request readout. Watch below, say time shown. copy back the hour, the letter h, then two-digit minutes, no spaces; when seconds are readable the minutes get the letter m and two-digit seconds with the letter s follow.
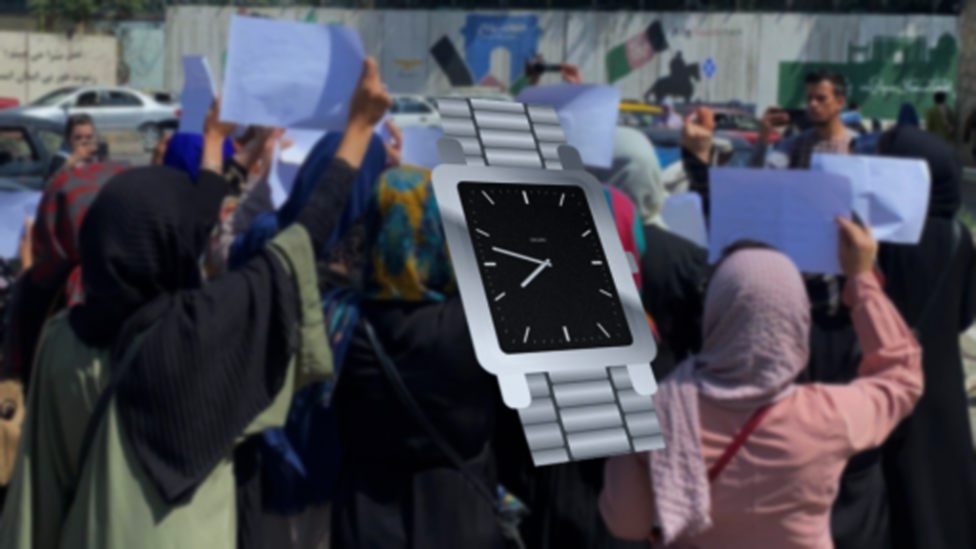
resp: 7h48
